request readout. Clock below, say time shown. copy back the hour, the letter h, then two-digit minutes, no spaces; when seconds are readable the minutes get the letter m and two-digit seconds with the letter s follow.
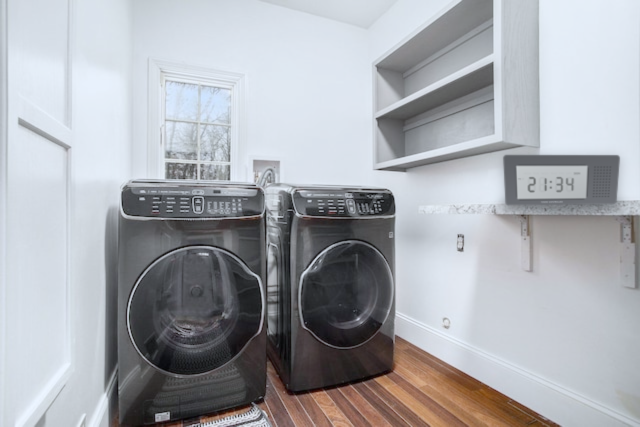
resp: 21h34
